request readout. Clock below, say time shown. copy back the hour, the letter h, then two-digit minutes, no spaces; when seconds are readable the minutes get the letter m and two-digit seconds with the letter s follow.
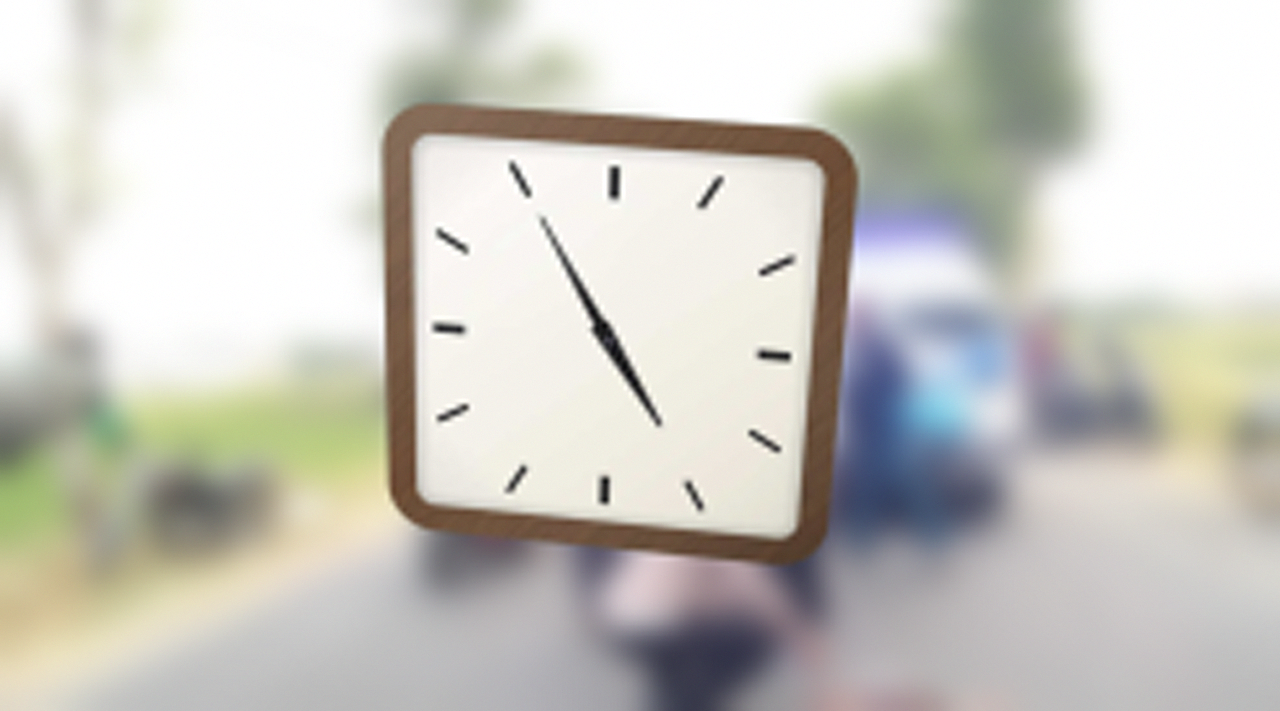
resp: 4h55
